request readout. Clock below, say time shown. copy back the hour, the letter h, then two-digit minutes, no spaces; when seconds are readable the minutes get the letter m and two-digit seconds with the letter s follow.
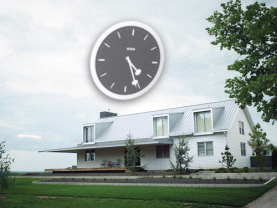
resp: 4h26
